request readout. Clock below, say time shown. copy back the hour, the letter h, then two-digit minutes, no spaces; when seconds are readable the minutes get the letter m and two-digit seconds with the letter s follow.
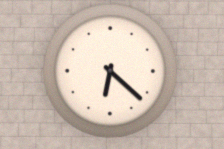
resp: 6h22
